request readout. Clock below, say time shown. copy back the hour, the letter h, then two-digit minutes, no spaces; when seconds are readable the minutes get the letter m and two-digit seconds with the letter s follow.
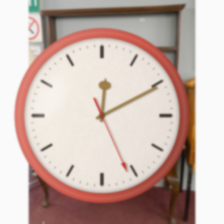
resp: 12h10m26s
